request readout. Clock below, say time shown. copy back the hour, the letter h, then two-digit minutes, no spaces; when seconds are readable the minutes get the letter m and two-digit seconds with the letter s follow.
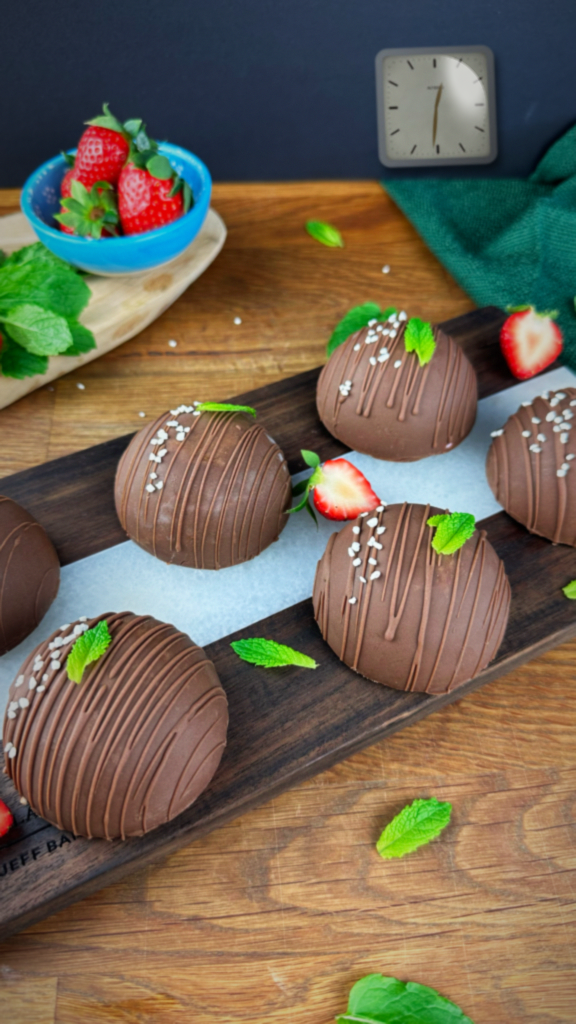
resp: 12h31
